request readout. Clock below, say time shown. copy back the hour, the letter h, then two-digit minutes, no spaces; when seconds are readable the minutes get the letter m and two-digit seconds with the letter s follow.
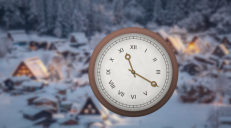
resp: 11h20
